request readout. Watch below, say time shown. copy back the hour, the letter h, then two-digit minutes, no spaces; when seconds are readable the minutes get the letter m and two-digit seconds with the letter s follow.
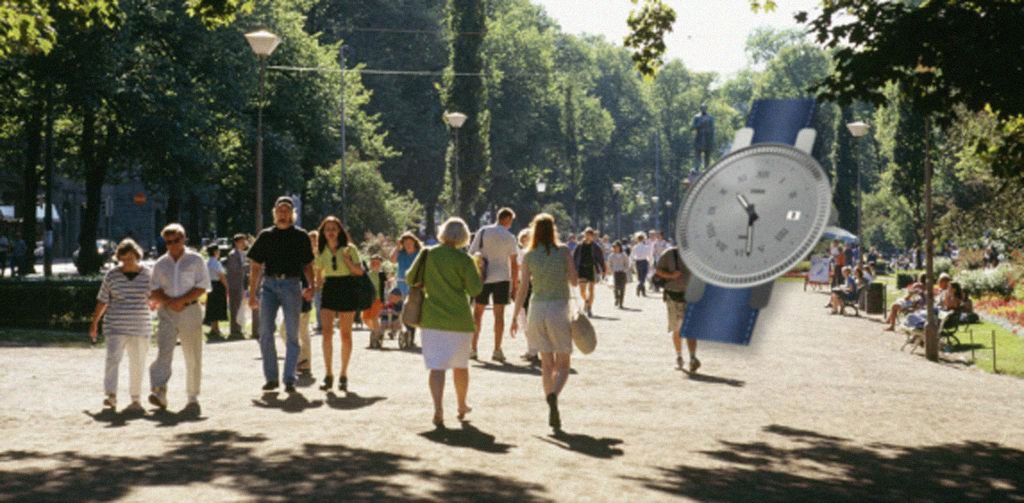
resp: 10h28
